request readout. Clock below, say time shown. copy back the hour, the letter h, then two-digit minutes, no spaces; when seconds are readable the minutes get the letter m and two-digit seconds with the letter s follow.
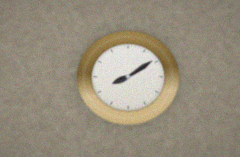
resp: 8h09
